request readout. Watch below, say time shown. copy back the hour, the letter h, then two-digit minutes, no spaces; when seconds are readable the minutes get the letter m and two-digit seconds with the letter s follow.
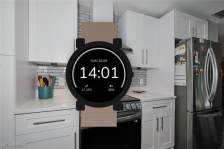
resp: 14h01
